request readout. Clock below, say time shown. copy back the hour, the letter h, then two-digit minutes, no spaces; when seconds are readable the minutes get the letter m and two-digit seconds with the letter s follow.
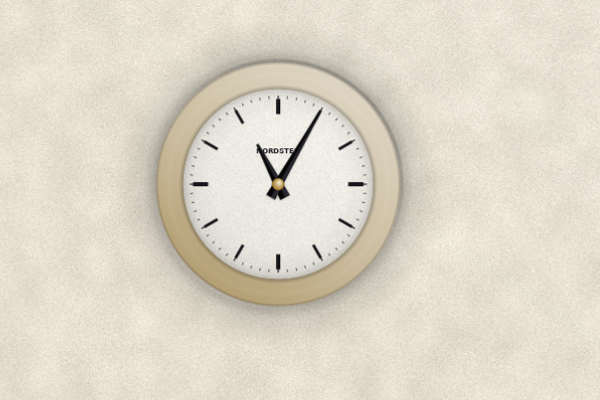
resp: 11h05
